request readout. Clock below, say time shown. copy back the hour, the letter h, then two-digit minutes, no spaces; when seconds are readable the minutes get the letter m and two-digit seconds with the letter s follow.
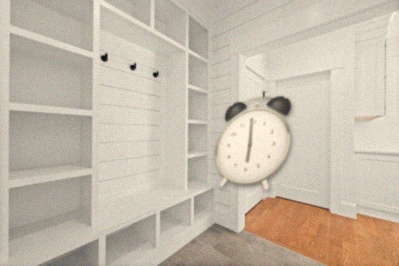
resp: 5h59
